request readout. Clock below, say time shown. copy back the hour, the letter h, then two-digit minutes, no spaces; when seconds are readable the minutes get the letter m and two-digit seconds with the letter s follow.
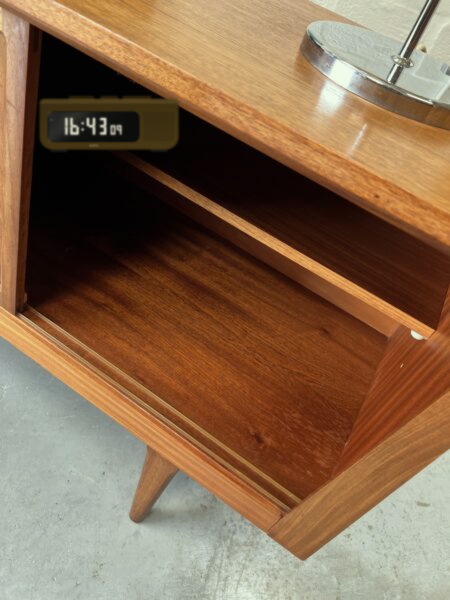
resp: 16h43
